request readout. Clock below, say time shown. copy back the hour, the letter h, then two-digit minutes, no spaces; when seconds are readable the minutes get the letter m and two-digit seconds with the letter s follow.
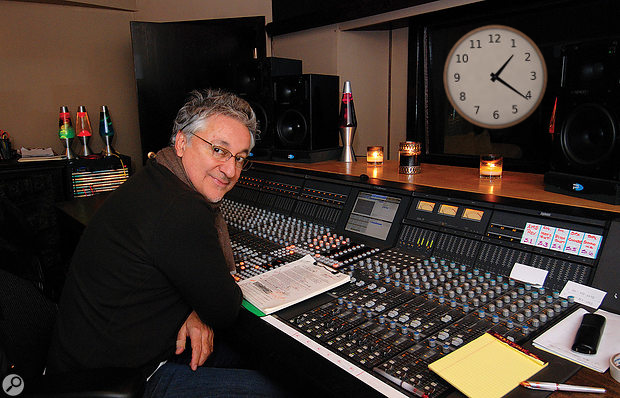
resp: 1h21
